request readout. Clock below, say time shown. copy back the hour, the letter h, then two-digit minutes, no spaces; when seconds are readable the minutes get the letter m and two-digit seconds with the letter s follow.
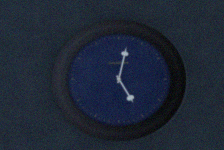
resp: 5h02
